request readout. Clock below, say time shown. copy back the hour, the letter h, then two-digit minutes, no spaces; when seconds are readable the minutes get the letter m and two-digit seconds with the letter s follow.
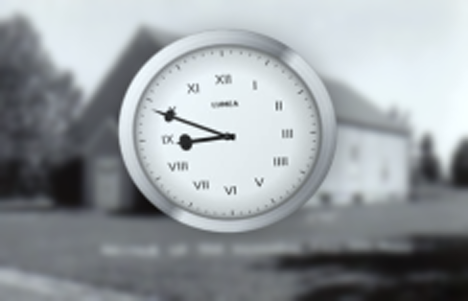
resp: 8h49
